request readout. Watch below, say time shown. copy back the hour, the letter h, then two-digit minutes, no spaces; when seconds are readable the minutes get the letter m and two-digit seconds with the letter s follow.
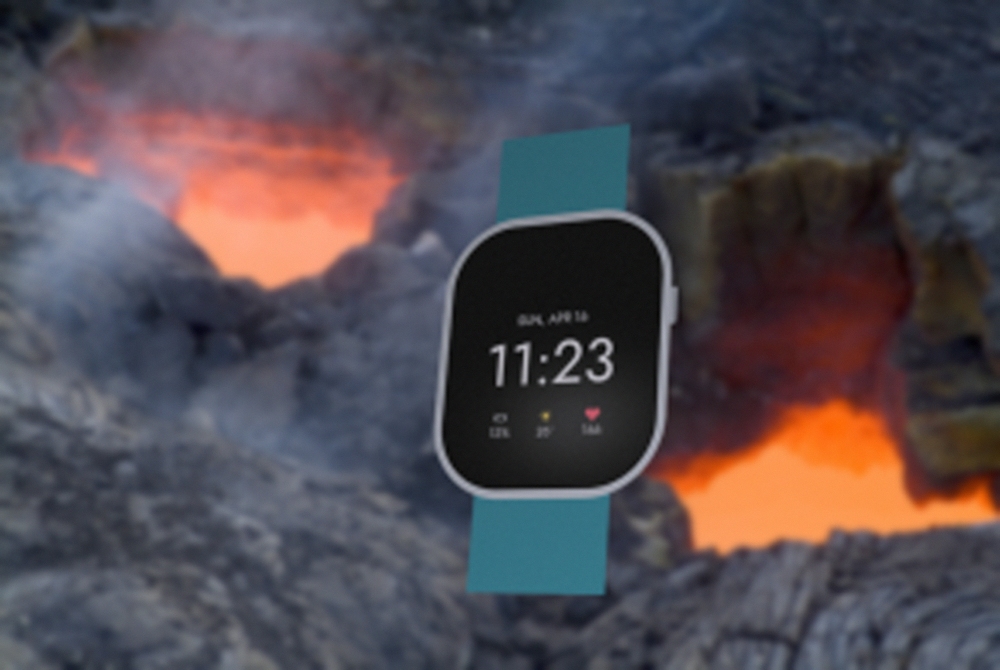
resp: 11h23
